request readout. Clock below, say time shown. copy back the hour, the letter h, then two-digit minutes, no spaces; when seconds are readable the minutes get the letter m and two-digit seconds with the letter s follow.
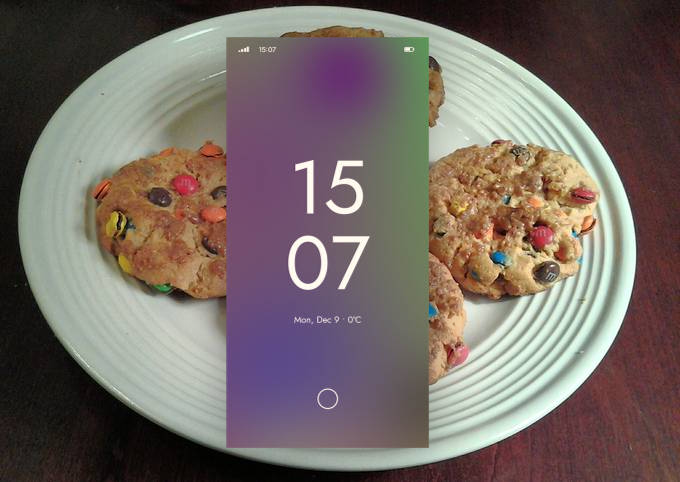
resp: 15h07
